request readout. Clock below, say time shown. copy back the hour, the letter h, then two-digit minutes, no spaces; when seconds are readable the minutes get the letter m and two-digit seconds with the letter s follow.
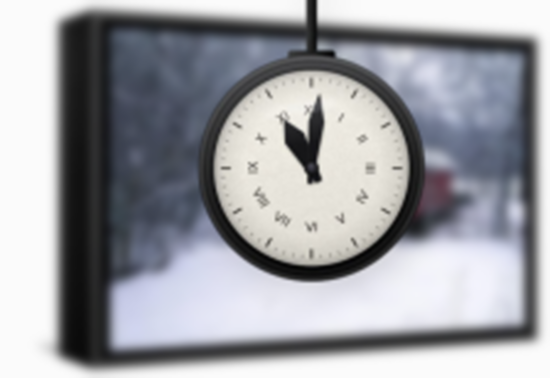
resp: 11h01
